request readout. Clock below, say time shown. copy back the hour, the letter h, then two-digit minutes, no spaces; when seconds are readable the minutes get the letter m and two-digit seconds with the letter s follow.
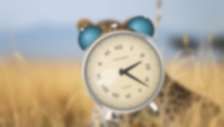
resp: 2h22
